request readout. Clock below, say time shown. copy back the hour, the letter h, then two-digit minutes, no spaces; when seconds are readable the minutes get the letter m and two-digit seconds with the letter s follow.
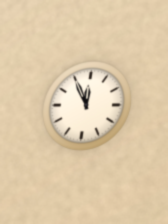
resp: 11h55
